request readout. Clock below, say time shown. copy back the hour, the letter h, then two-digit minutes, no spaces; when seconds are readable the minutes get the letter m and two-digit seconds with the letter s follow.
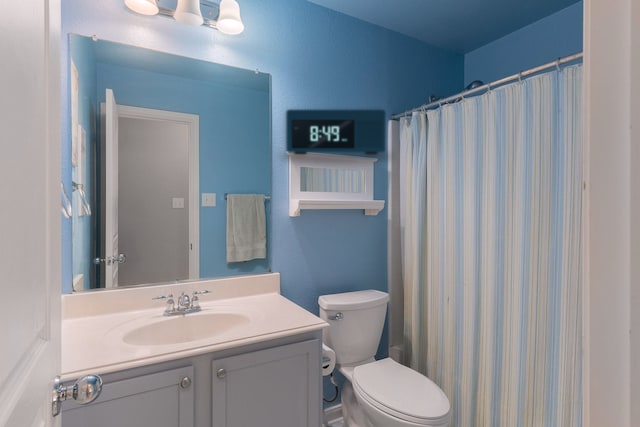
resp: 8h49
